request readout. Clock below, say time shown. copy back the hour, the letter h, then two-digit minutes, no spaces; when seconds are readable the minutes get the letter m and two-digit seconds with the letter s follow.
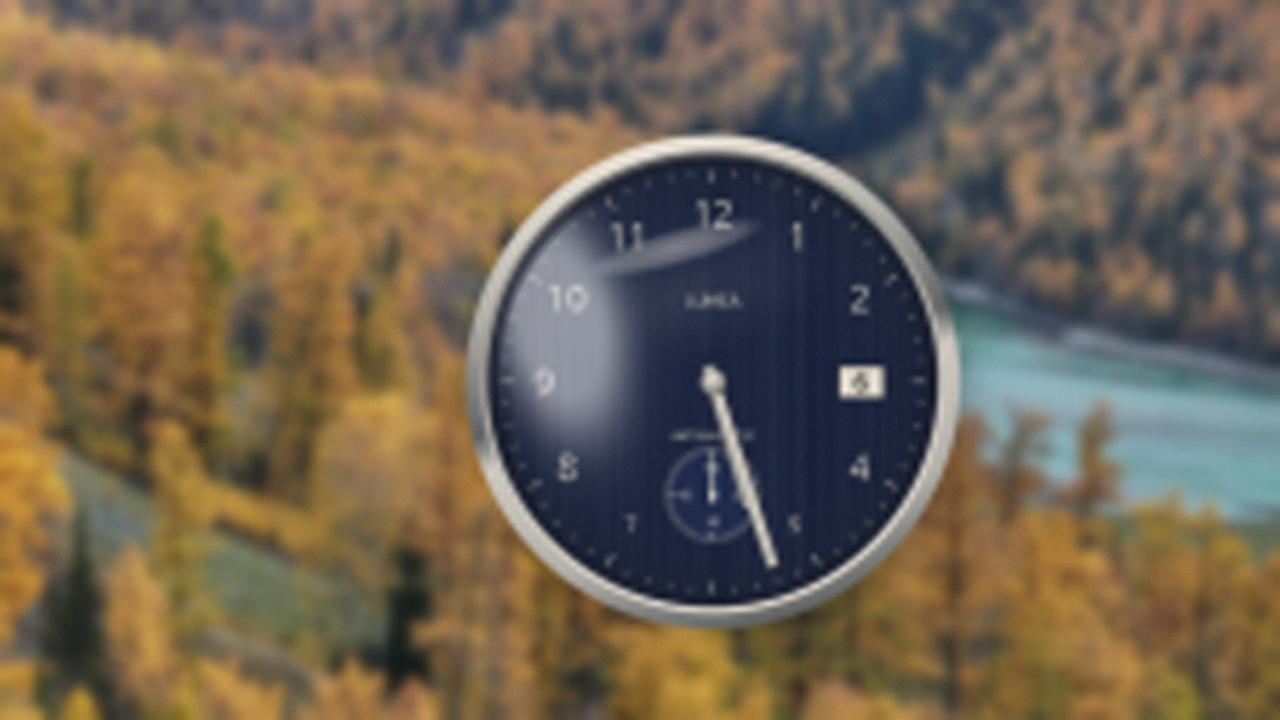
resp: 5h27
